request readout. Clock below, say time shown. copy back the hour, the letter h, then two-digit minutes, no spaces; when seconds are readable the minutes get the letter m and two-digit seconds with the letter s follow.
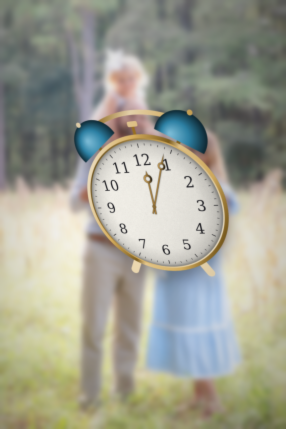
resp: 12h04
